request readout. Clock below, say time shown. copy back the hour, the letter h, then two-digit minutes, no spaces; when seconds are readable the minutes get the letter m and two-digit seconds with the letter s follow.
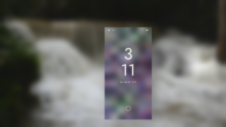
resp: 3h11
